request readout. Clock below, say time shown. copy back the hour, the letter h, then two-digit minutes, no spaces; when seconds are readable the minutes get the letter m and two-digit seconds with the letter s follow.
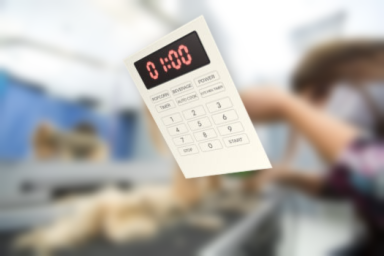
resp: 1h00
